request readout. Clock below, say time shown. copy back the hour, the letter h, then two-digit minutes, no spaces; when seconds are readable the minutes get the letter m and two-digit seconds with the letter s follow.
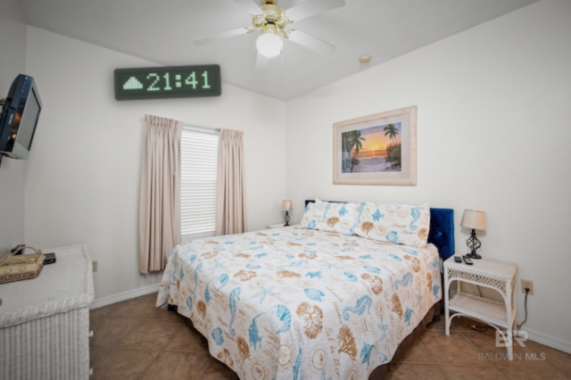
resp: 21h41
